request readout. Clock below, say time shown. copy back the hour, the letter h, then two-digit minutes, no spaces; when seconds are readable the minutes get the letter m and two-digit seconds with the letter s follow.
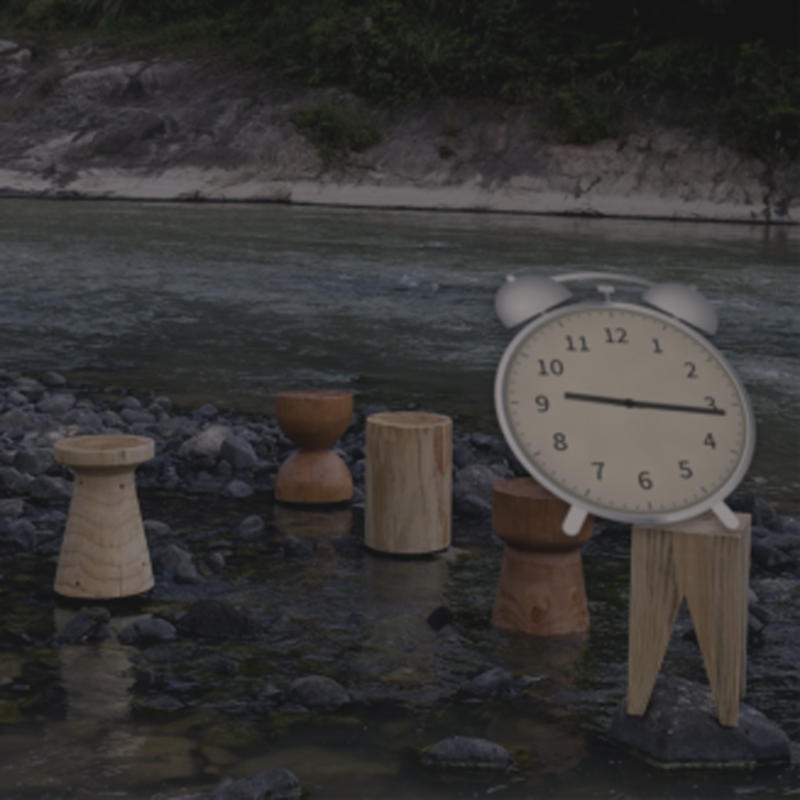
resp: 9h16
